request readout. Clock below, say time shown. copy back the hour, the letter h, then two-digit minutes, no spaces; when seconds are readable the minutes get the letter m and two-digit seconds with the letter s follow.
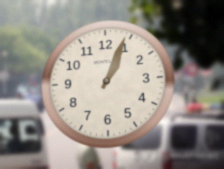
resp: 1h04
